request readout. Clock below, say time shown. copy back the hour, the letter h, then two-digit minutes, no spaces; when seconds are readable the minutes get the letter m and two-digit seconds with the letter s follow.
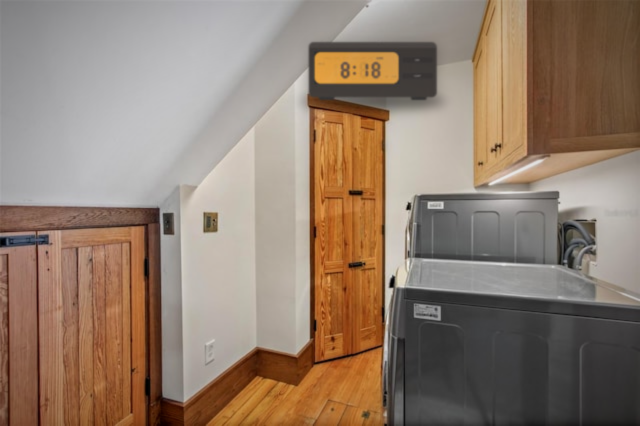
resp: 8h18
